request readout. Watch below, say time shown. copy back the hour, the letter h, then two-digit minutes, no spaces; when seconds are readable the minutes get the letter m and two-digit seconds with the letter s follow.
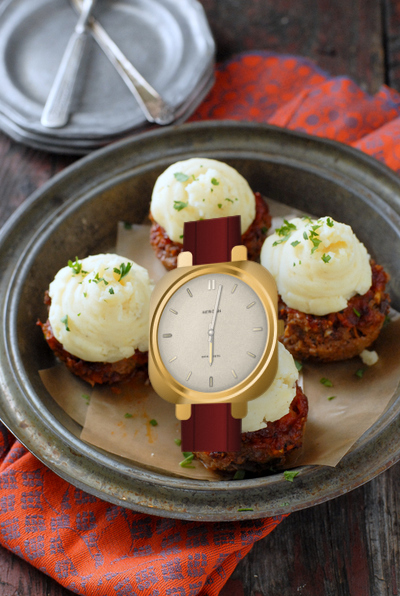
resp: 6h02
